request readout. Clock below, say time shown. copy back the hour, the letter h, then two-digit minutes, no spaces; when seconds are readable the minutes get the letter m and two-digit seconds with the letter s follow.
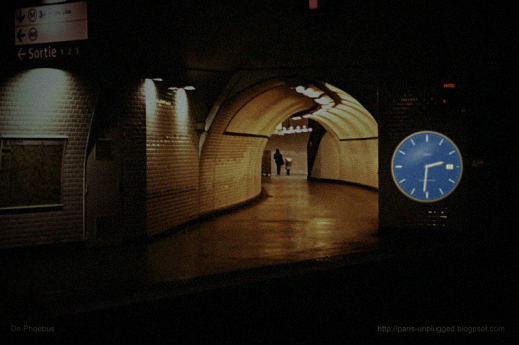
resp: 2h31
